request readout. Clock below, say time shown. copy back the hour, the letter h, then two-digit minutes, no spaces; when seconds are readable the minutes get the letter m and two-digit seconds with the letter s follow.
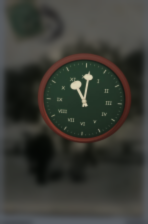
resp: 11h01
